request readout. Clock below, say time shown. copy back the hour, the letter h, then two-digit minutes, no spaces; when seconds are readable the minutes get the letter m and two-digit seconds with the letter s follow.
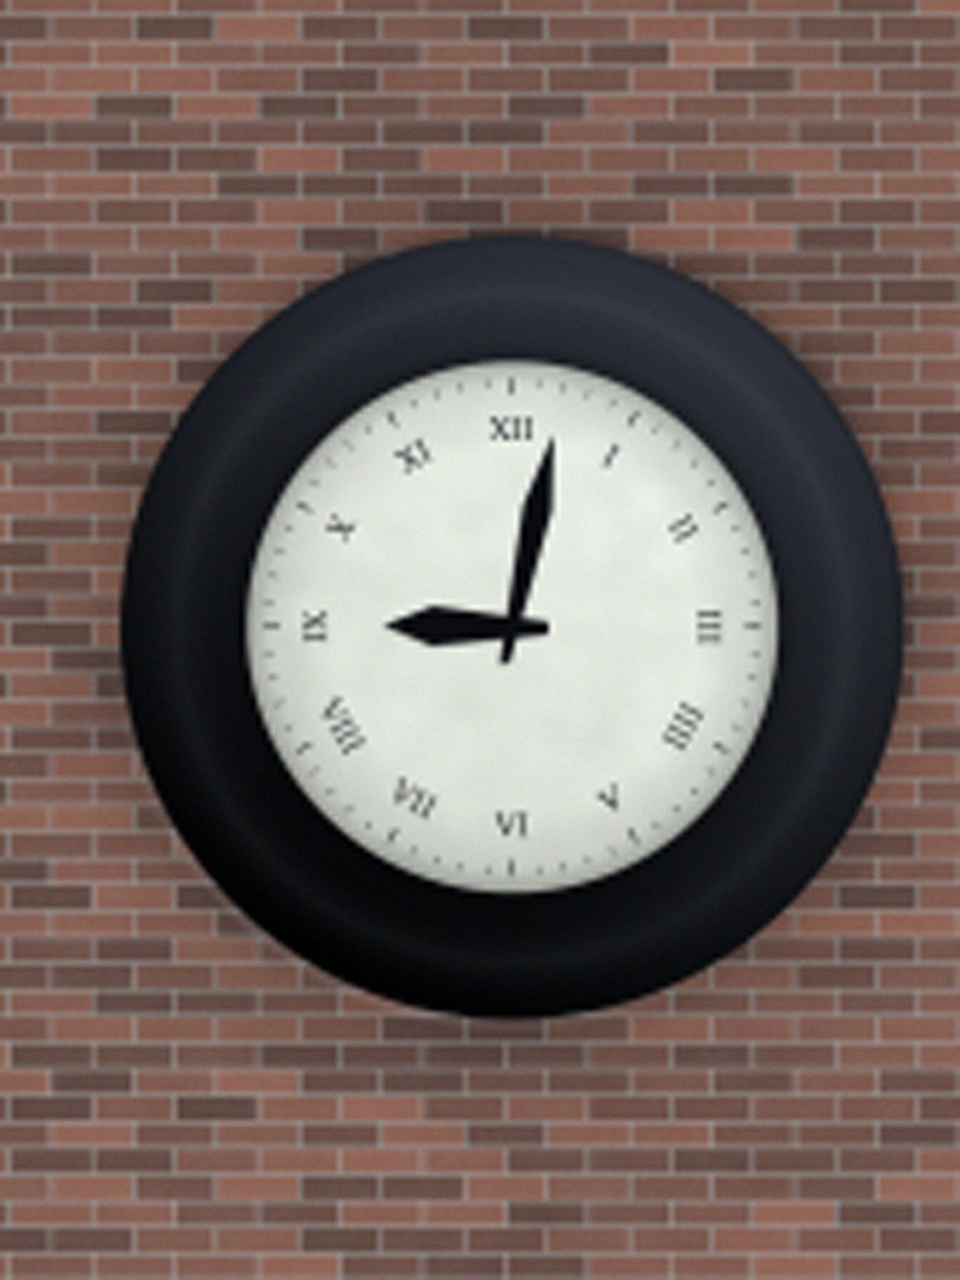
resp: 9h02
